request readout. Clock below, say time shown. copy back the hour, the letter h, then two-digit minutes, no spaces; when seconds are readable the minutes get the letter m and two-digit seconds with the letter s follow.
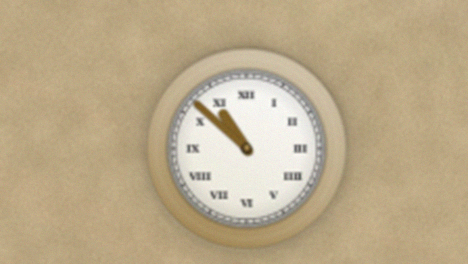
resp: 10h52
